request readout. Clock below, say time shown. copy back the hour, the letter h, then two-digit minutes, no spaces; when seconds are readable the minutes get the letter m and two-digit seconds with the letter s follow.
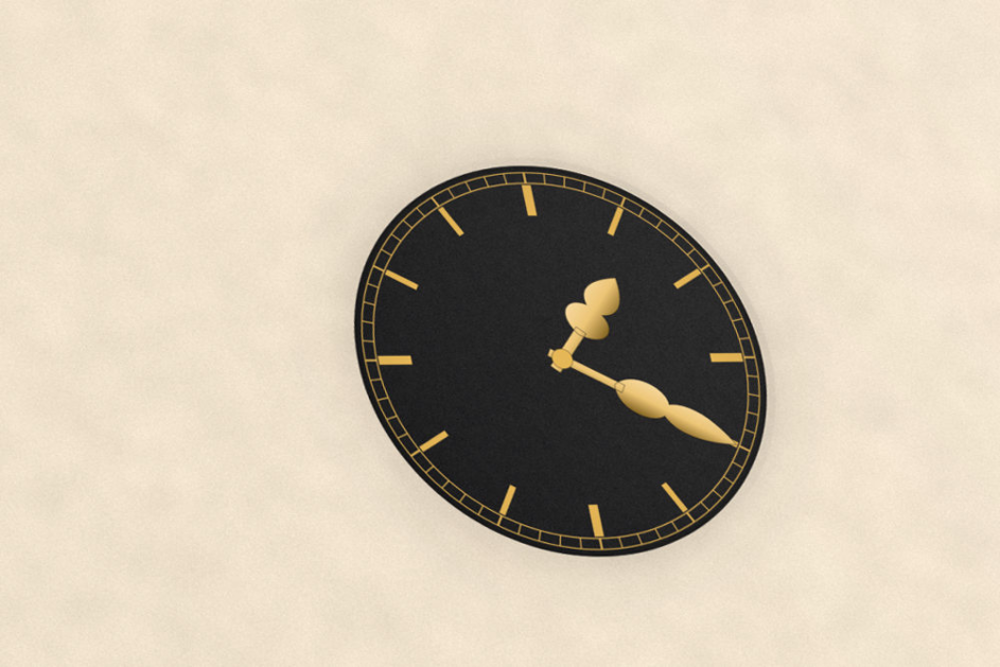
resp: 1h20
